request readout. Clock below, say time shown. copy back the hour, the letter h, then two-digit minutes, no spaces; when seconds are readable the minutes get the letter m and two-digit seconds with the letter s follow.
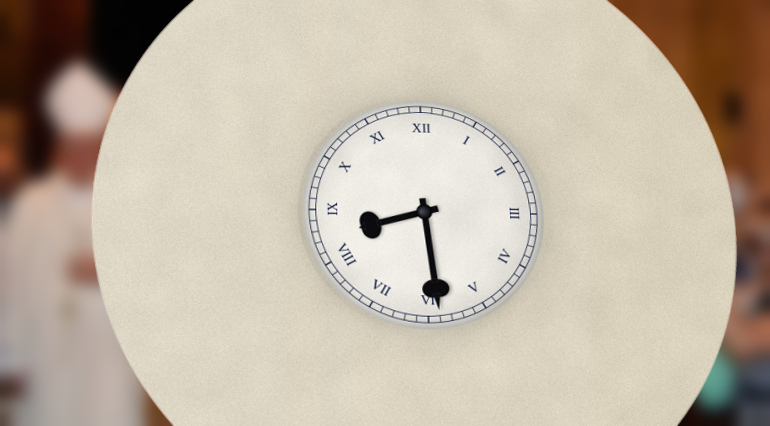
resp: 8h29
